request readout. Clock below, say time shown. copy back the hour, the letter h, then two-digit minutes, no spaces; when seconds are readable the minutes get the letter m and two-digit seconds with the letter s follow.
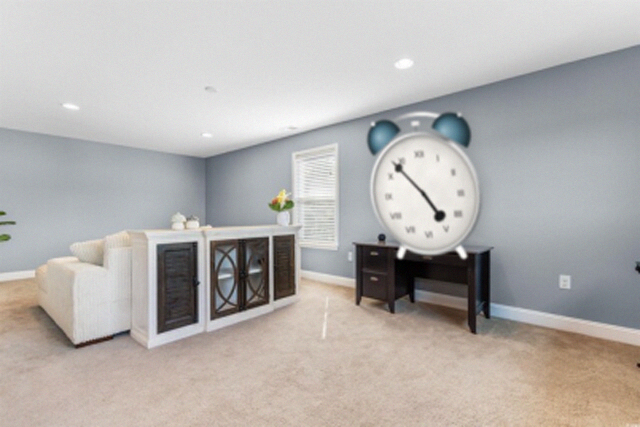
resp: 4h53
